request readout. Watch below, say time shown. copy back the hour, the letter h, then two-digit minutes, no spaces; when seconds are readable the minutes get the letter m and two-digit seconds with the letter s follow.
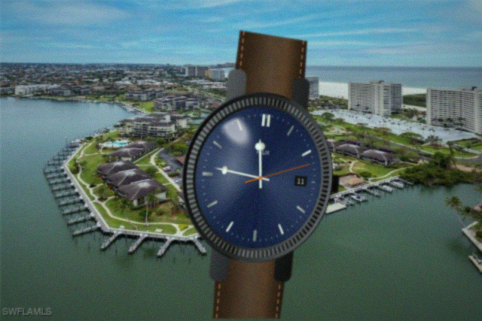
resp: 11h46m12s
